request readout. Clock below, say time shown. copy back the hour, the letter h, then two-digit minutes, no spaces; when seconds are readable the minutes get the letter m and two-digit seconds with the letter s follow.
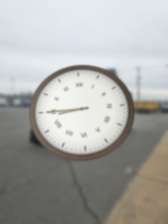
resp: 8h45
